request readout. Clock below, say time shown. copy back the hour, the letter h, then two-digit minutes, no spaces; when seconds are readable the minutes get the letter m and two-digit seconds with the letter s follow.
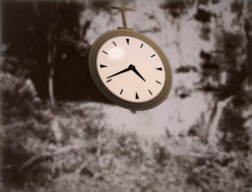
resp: 4h41
